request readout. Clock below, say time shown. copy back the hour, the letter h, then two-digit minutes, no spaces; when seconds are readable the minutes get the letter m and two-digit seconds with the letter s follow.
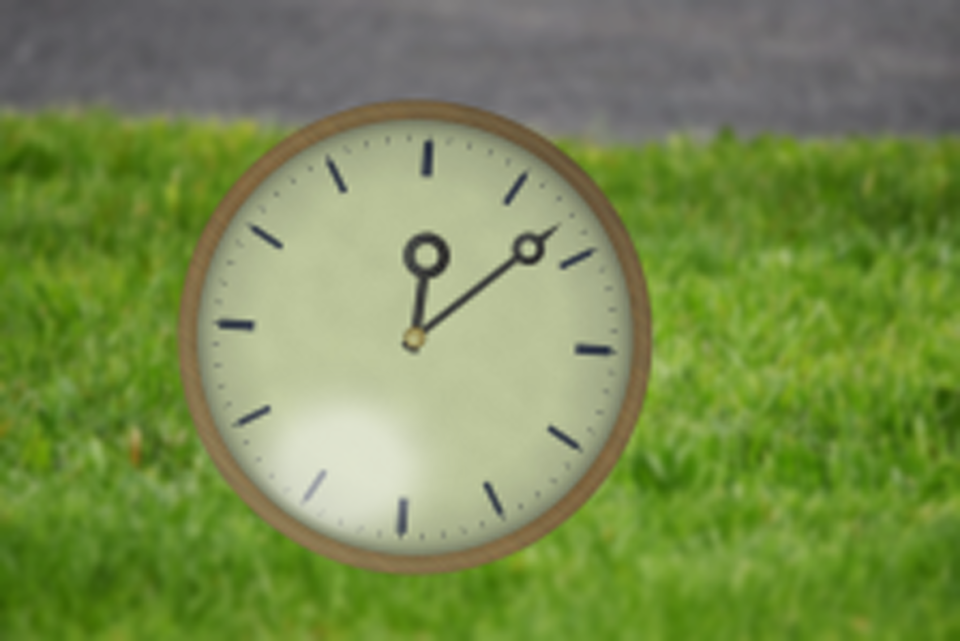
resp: 12h08
